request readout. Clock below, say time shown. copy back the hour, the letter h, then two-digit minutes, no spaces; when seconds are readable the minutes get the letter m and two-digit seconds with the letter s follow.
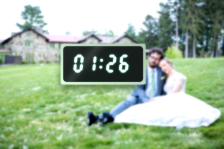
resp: 1h26
